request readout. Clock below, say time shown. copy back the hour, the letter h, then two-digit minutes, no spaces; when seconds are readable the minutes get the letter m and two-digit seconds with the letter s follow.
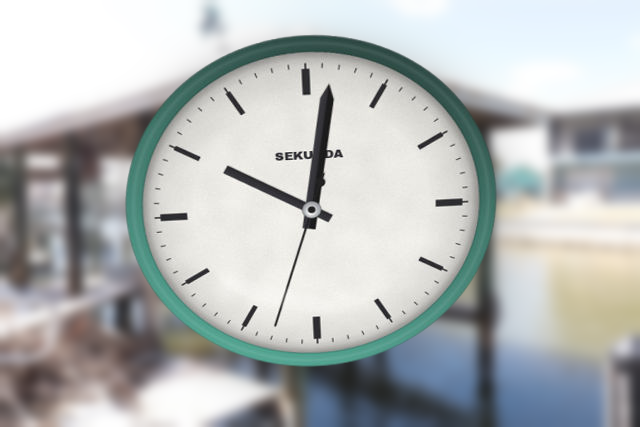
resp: 10h01m33s
